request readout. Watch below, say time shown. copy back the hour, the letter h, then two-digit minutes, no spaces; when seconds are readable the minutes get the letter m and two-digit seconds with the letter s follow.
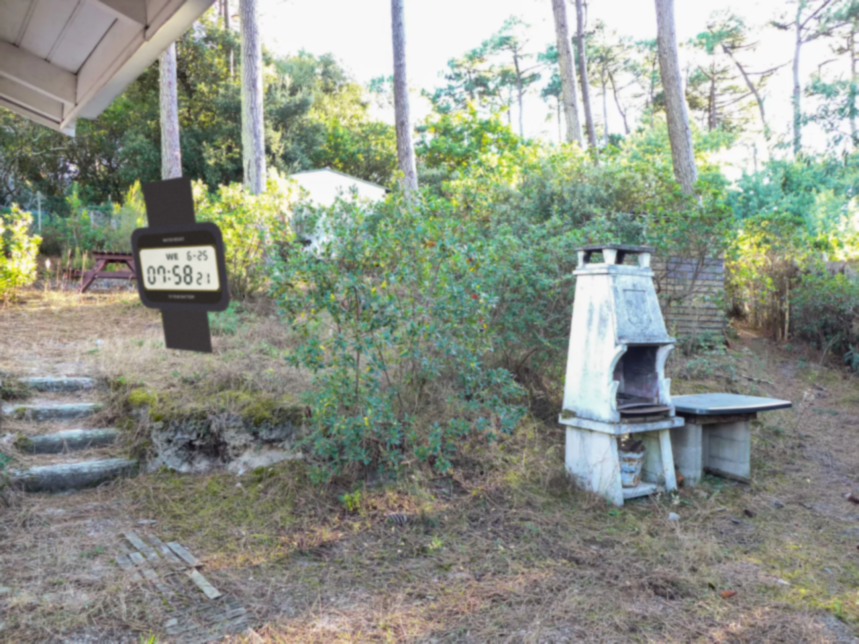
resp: 7h58m21s
